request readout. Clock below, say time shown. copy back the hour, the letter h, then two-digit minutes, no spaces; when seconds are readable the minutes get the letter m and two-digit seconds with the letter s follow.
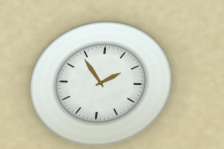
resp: 1h54
